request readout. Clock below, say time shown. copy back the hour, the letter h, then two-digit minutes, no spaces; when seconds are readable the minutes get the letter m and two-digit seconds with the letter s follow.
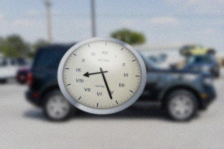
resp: 8h26
